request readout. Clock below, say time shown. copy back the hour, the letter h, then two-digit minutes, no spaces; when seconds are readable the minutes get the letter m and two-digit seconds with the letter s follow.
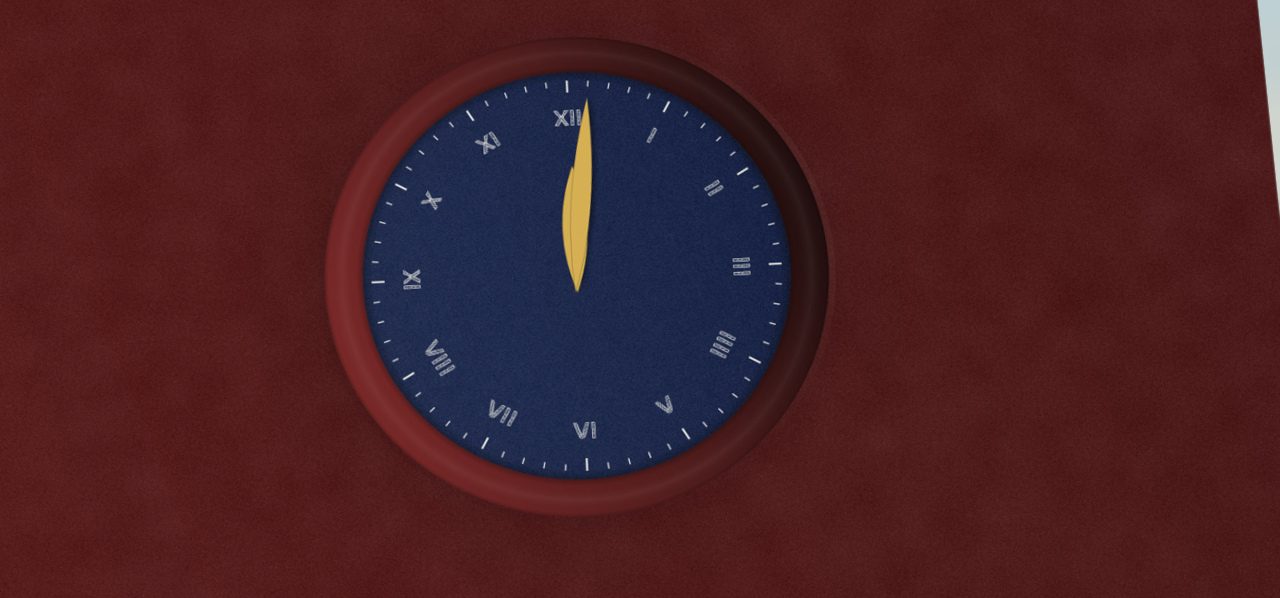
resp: 12h01
